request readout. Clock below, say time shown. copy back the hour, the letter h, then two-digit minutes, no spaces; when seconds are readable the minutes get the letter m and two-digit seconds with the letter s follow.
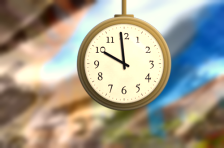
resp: 9h59
